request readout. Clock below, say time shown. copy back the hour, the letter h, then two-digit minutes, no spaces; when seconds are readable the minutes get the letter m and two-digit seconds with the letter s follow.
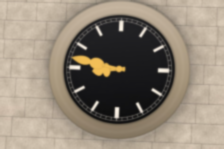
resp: 8h47
